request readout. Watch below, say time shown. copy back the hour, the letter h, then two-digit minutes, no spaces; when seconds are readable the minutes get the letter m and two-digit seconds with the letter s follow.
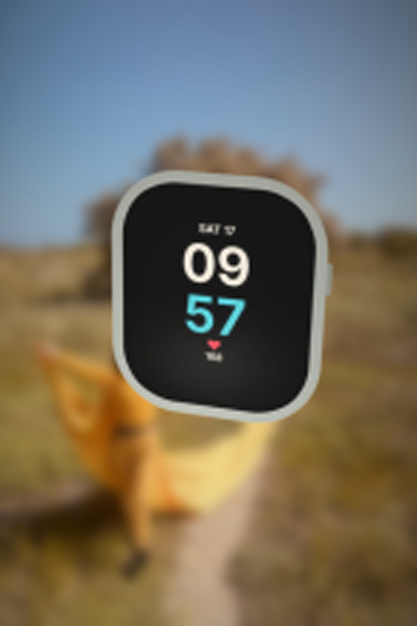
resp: 9h57
